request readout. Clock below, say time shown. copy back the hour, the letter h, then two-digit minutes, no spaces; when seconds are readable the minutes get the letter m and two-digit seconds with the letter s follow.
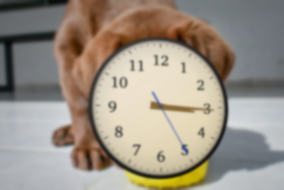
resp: 3h15m25s
